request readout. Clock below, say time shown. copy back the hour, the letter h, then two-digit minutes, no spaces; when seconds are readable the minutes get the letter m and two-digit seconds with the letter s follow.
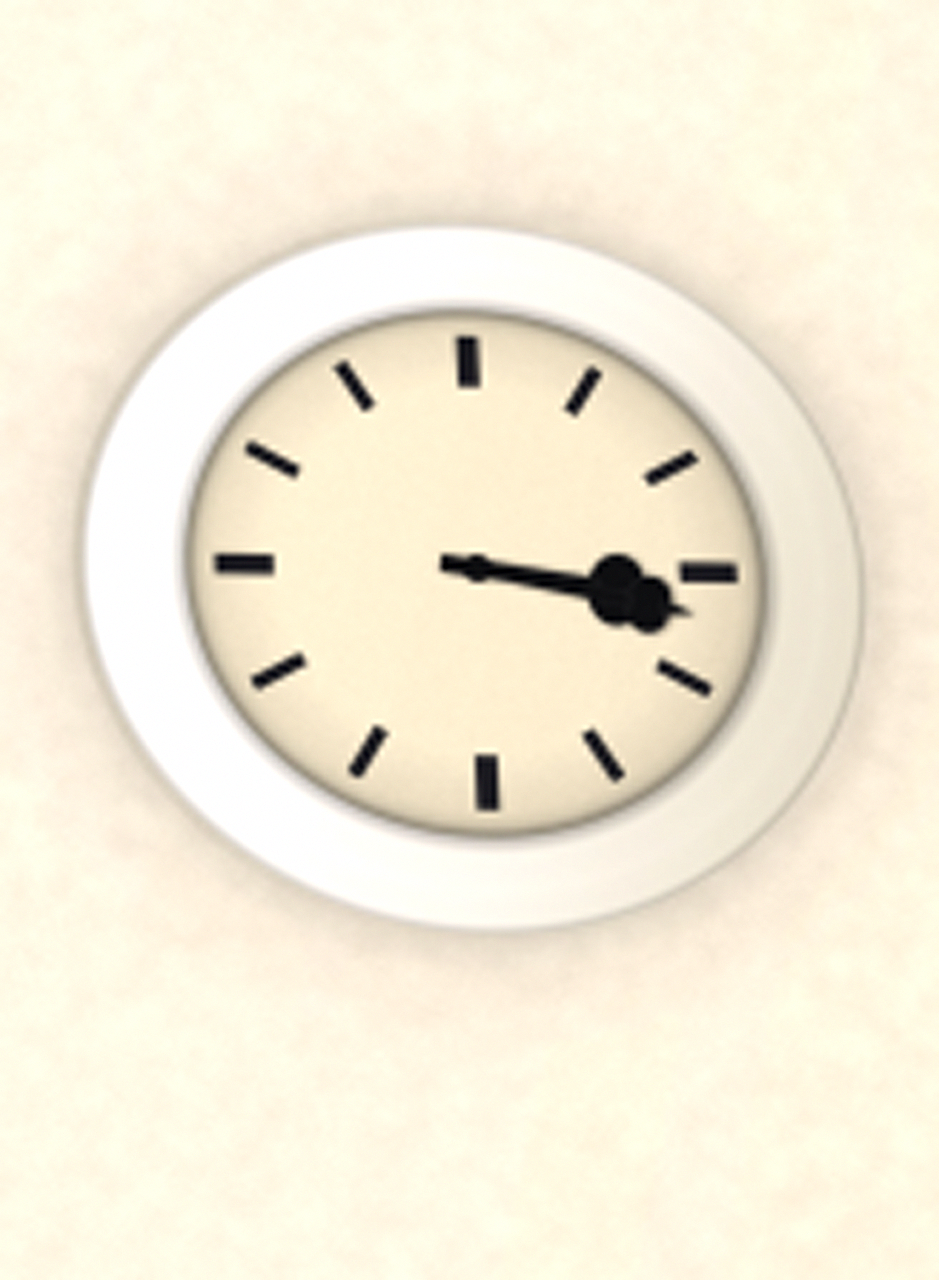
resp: 3h17
